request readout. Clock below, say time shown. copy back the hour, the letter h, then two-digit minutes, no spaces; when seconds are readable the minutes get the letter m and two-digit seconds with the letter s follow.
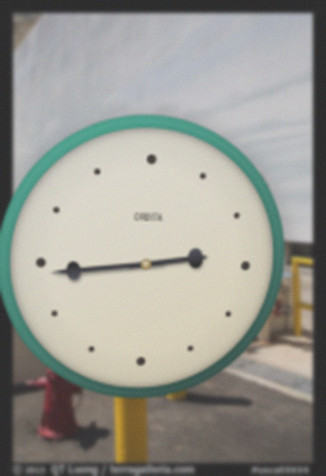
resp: 2h44
